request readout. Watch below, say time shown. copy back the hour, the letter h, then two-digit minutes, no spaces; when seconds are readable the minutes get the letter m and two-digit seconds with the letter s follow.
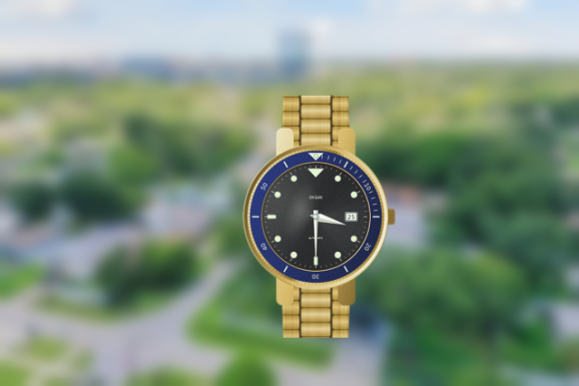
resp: 3h30
